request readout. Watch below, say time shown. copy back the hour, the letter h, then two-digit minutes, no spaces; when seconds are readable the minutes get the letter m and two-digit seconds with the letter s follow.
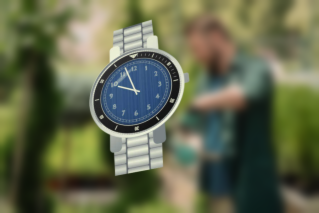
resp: 9h57
